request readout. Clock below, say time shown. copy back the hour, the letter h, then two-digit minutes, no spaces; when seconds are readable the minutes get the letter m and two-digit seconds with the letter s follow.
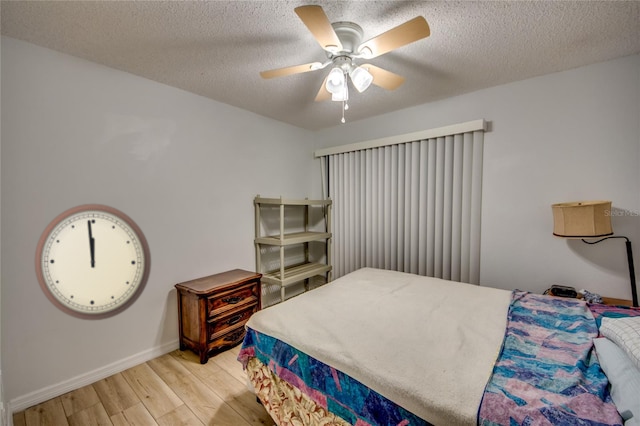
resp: 11h59
